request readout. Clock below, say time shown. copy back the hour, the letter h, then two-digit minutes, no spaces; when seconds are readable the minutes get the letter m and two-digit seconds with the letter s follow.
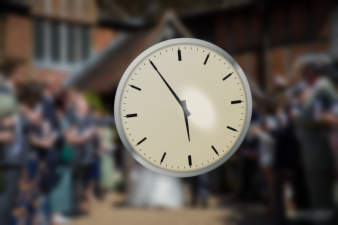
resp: 5h55
